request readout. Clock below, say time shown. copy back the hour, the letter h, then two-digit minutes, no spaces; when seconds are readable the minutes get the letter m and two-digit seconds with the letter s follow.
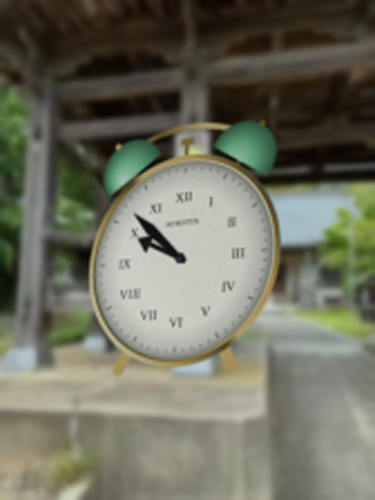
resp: 9h52
